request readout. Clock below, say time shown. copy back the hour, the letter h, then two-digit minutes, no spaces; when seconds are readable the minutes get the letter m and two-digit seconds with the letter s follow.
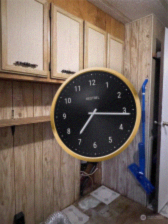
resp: 7h16
